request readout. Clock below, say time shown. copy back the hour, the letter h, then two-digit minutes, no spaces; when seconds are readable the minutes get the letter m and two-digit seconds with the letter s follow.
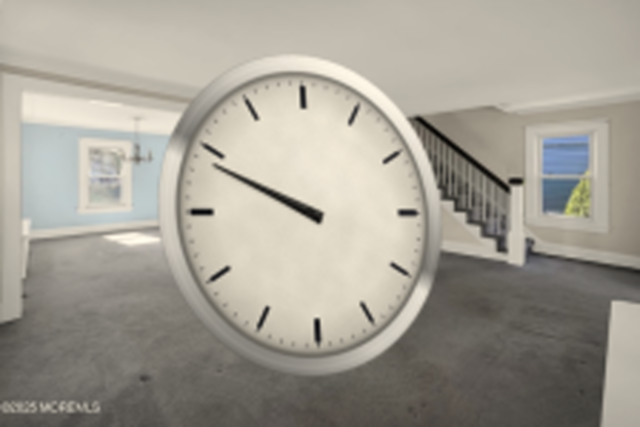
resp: 9h49
